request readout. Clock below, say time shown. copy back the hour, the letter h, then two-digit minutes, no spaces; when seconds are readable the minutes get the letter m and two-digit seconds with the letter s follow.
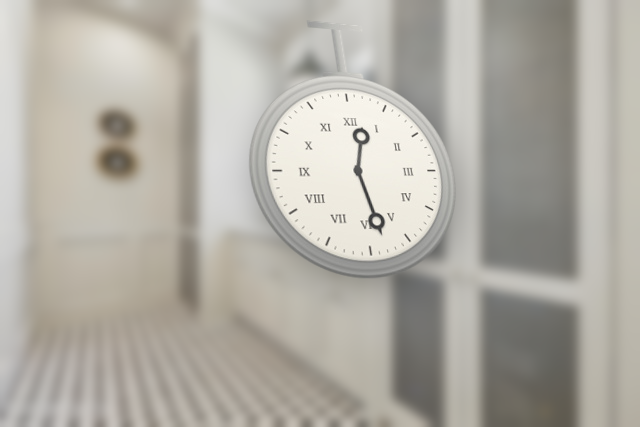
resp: 12h28
